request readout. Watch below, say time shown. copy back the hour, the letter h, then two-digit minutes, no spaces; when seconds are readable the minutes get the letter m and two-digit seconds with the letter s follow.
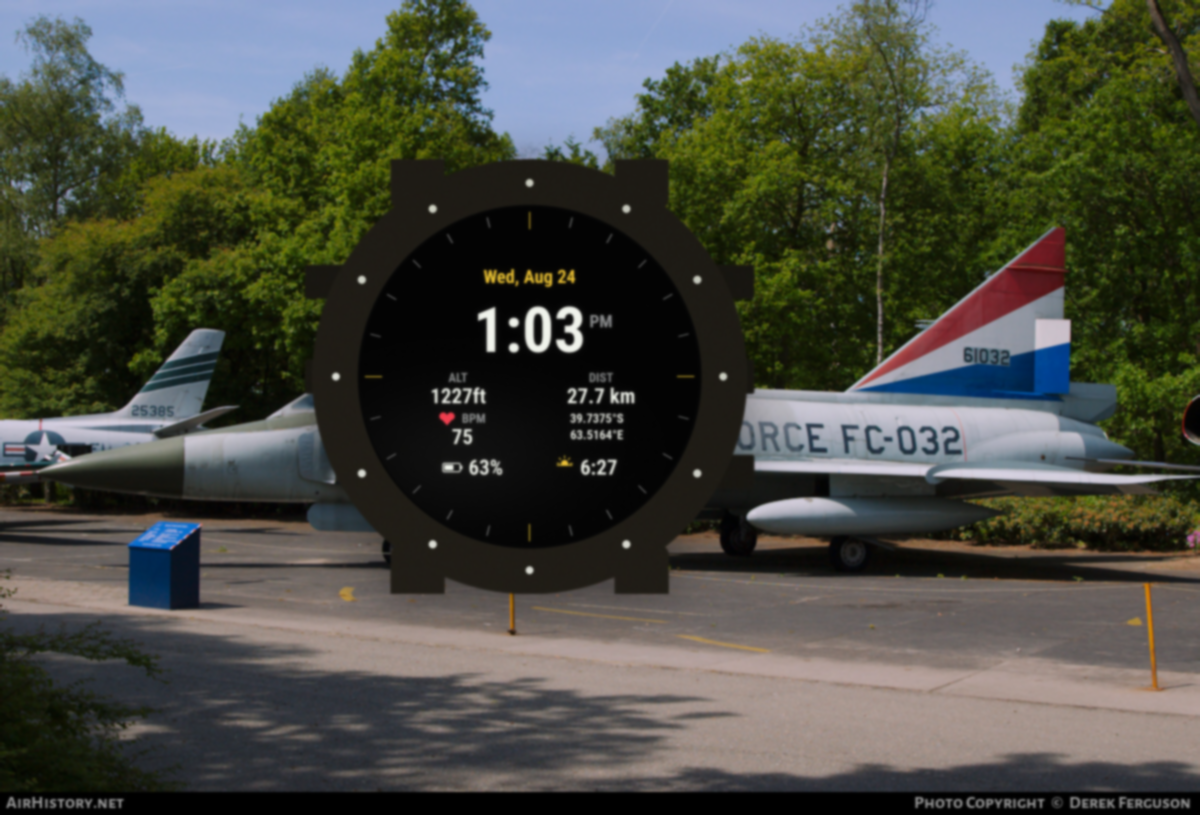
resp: 1h03
